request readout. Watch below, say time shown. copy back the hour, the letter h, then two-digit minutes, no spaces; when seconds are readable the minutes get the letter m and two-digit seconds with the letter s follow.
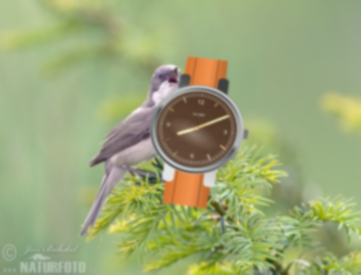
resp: 8h10
